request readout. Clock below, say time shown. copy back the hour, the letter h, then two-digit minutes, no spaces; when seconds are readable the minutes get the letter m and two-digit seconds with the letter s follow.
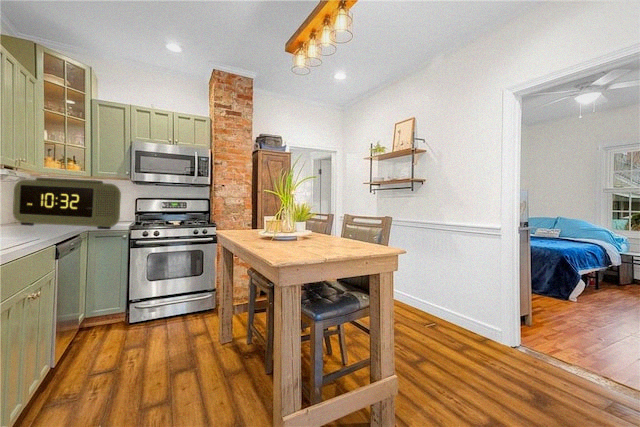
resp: 10h32
